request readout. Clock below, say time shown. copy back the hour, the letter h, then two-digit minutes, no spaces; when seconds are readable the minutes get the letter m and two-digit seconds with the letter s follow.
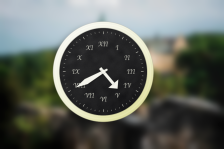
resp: 4h40
